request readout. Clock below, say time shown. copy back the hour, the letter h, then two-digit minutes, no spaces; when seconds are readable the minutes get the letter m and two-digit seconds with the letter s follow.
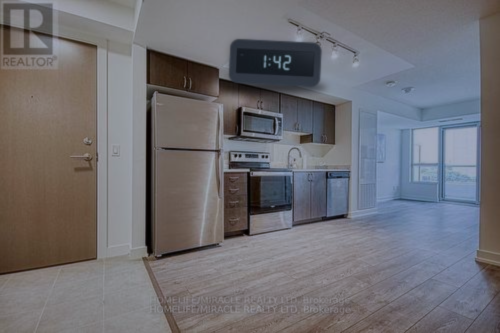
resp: 1h42
